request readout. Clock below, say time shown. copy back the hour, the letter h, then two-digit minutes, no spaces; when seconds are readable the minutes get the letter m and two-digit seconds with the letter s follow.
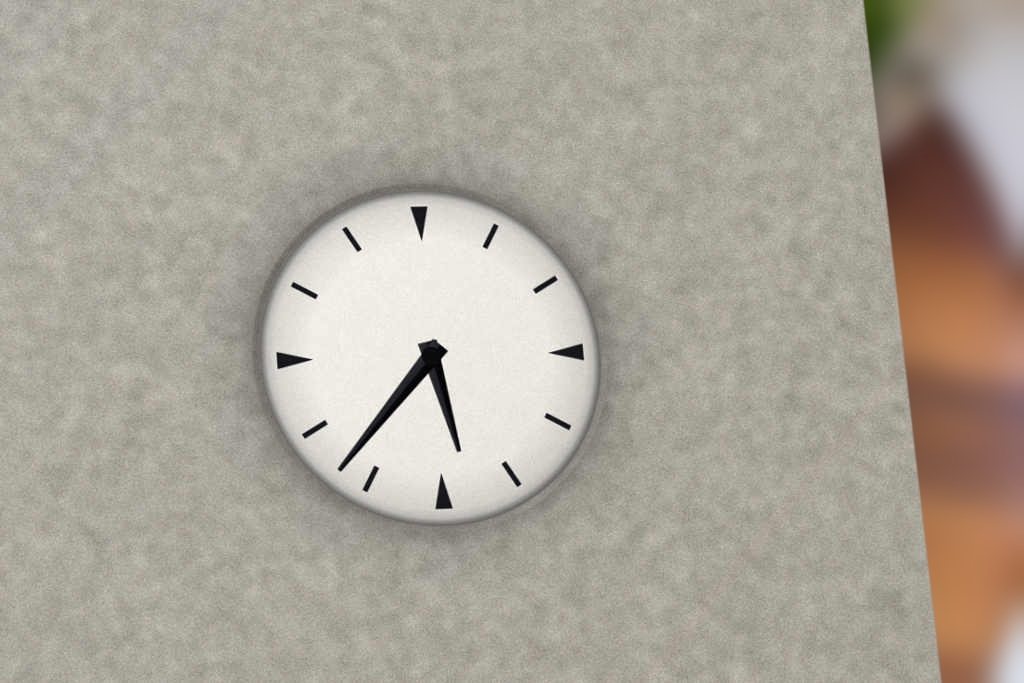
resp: 5h37
